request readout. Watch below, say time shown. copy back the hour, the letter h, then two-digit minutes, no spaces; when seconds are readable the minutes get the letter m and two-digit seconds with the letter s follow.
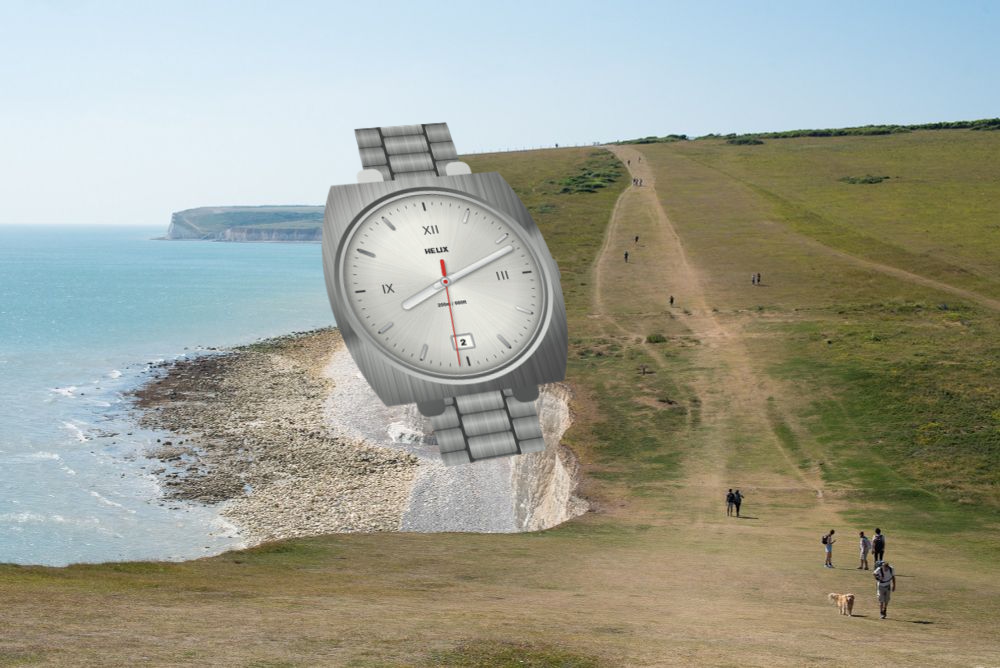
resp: 8h11m31s
